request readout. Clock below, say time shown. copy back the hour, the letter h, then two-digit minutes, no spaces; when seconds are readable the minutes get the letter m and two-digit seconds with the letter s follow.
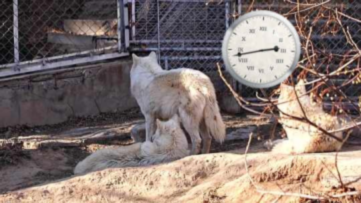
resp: 2h43
